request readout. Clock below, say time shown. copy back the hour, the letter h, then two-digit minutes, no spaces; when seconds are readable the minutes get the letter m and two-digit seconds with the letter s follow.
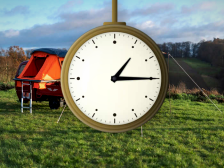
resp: 1h15
